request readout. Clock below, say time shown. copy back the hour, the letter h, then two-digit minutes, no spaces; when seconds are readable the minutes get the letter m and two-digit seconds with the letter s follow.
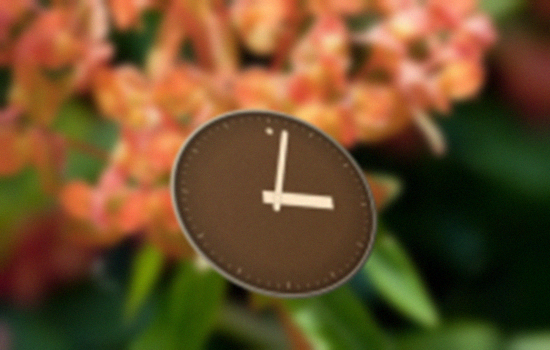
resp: 3h02
